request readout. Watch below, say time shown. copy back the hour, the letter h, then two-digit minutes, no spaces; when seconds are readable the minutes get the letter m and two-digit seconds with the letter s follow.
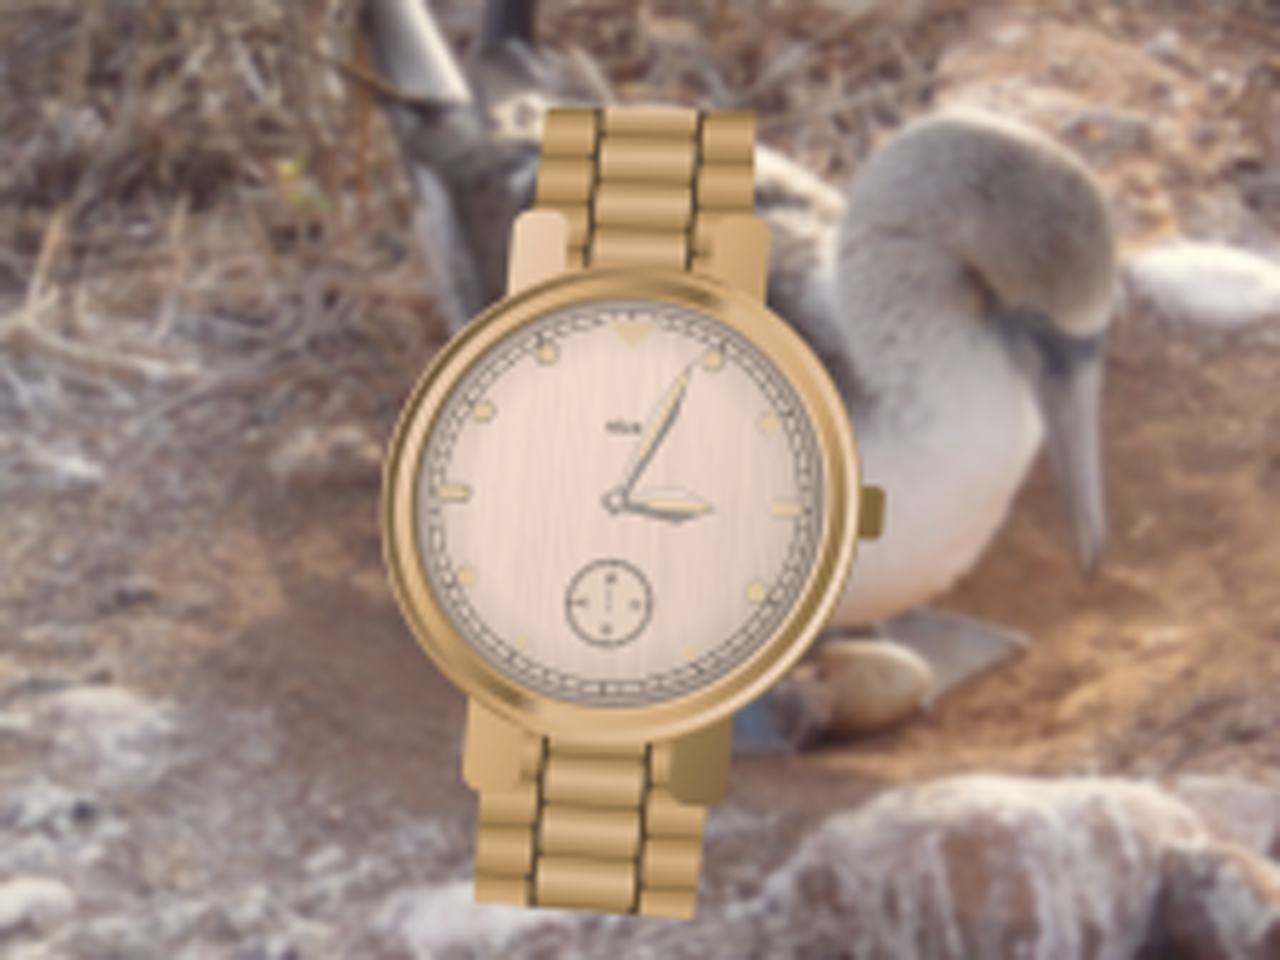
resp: 3h04
